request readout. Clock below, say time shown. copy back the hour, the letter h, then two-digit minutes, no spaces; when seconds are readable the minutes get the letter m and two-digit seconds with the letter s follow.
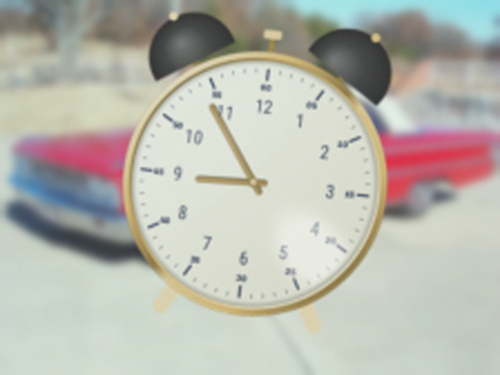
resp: 8h54
